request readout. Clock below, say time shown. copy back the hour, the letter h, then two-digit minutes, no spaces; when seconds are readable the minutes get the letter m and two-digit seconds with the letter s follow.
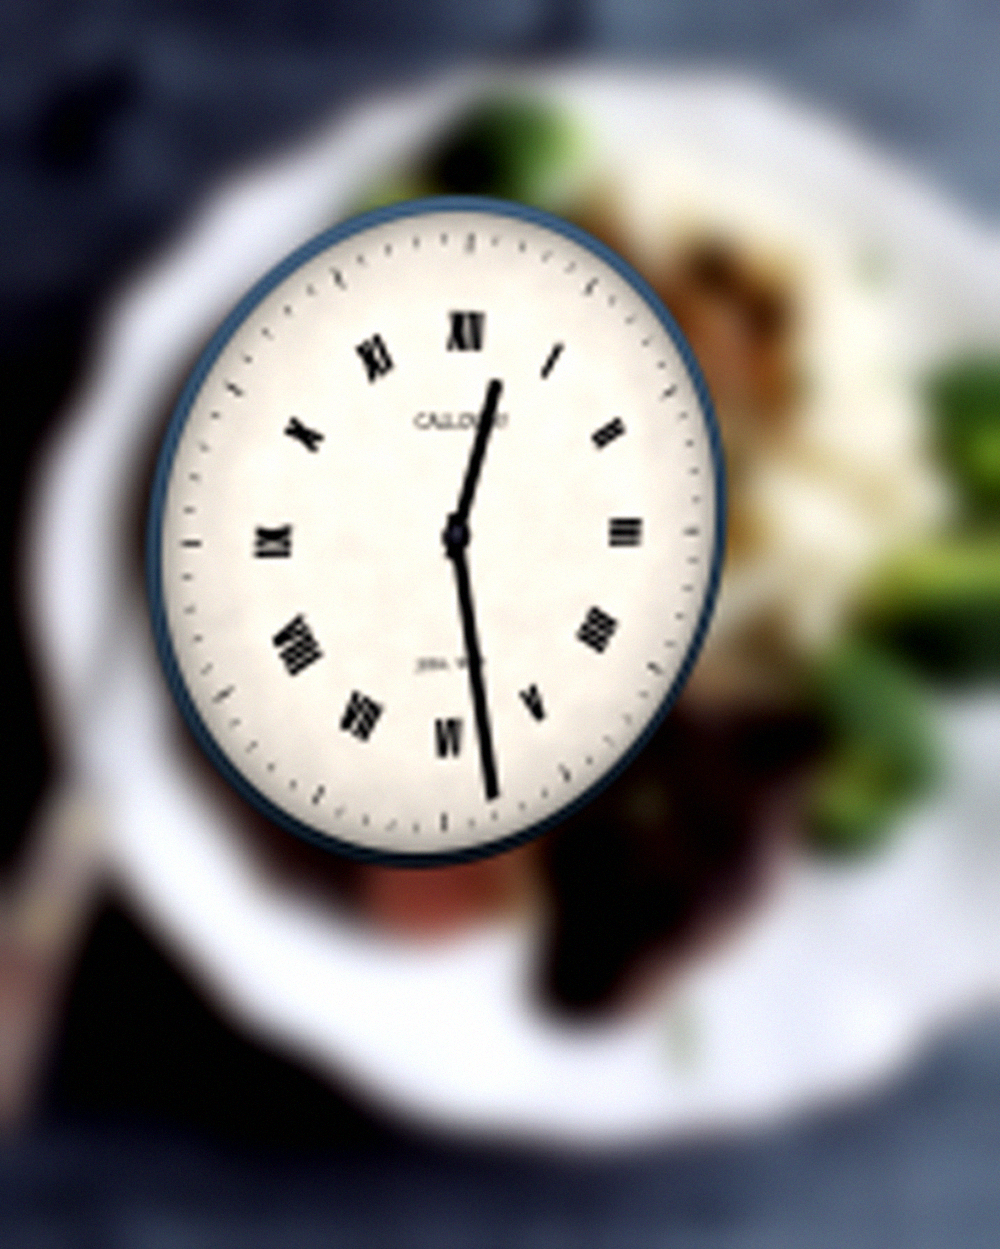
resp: 12h28
